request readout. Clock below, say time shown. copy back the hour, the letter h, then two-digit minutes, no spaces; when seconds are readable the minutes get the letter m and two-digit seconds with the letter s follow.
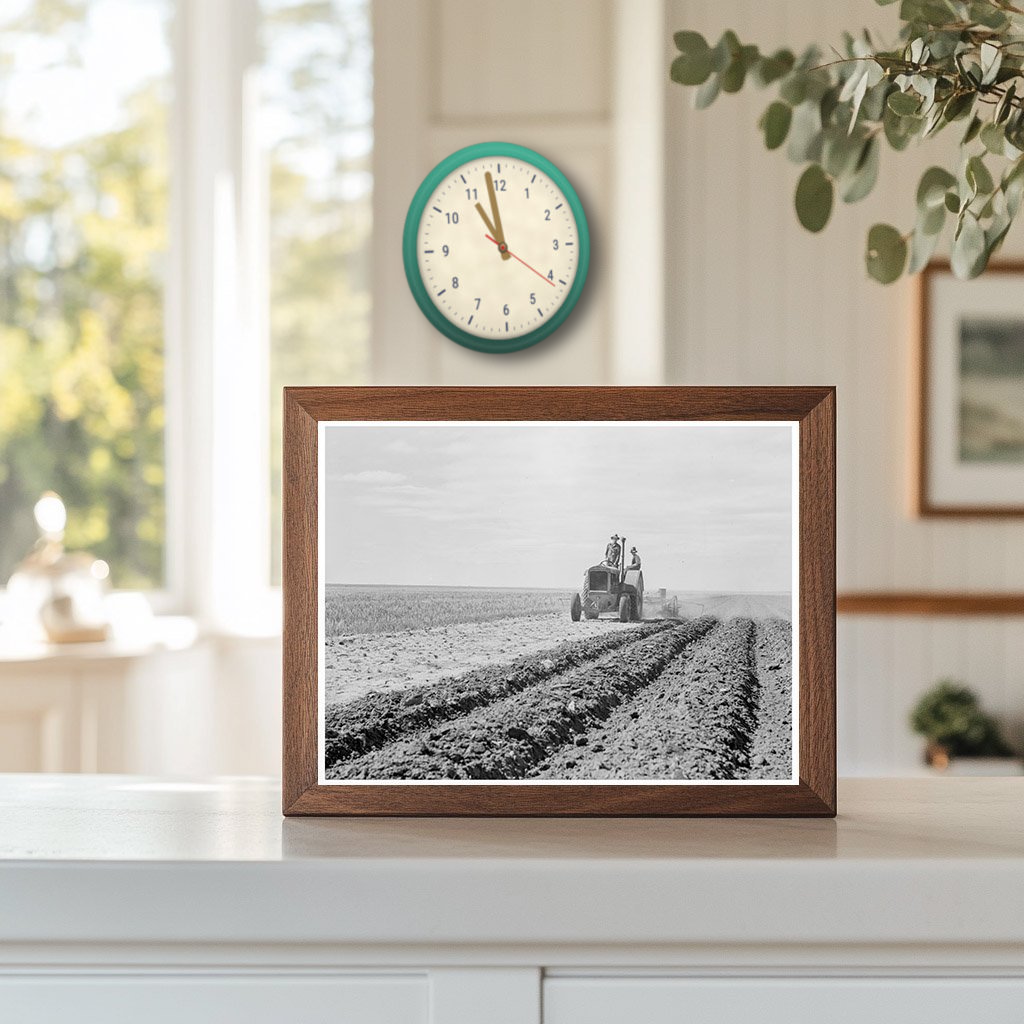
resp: 10h58m21s
